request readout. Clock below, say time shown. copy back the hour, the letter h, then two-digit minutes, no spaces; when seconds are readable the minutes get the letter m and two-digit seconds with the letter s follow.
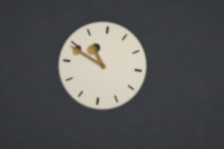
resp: 10h49
